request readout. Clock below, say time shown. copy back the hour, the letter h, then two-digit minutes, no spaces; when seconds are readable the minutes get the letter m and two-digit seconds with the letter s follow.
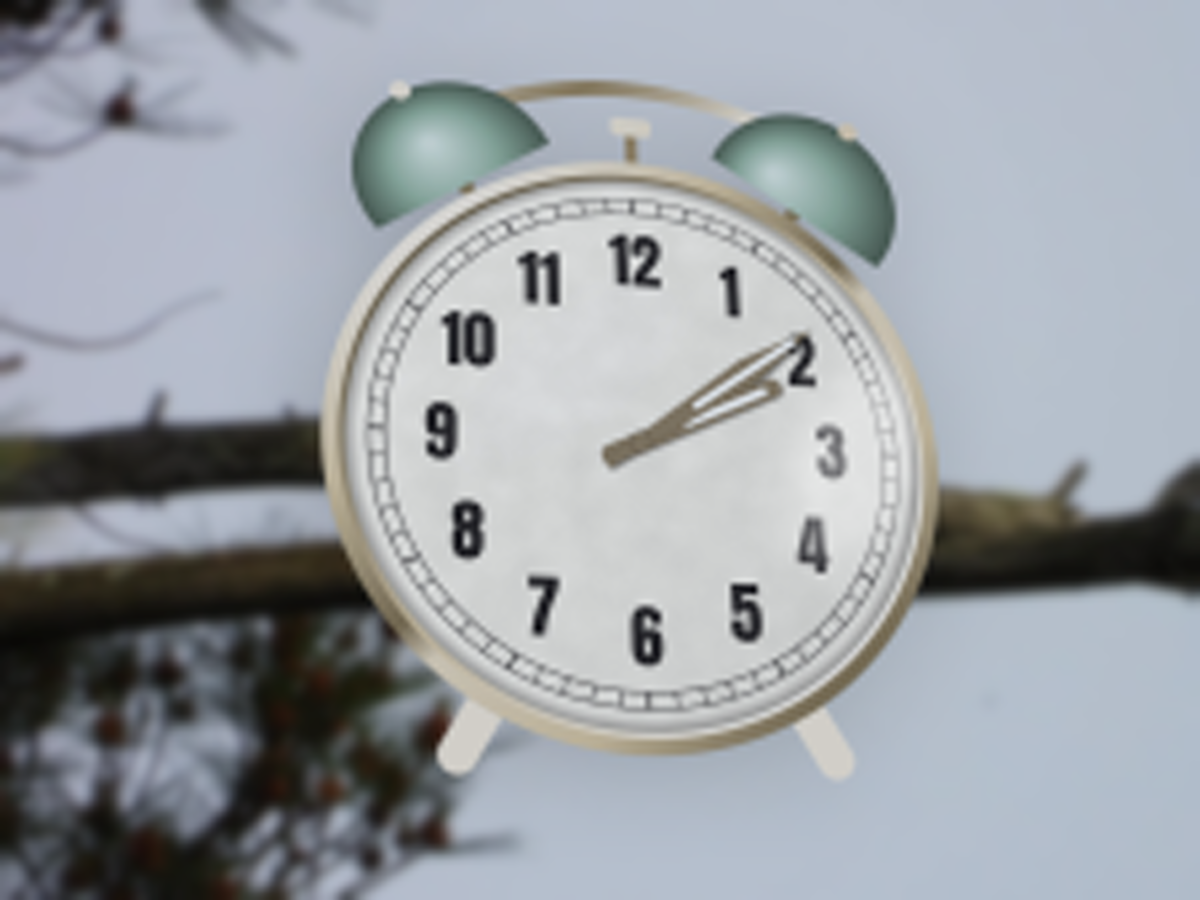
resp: 2h09
